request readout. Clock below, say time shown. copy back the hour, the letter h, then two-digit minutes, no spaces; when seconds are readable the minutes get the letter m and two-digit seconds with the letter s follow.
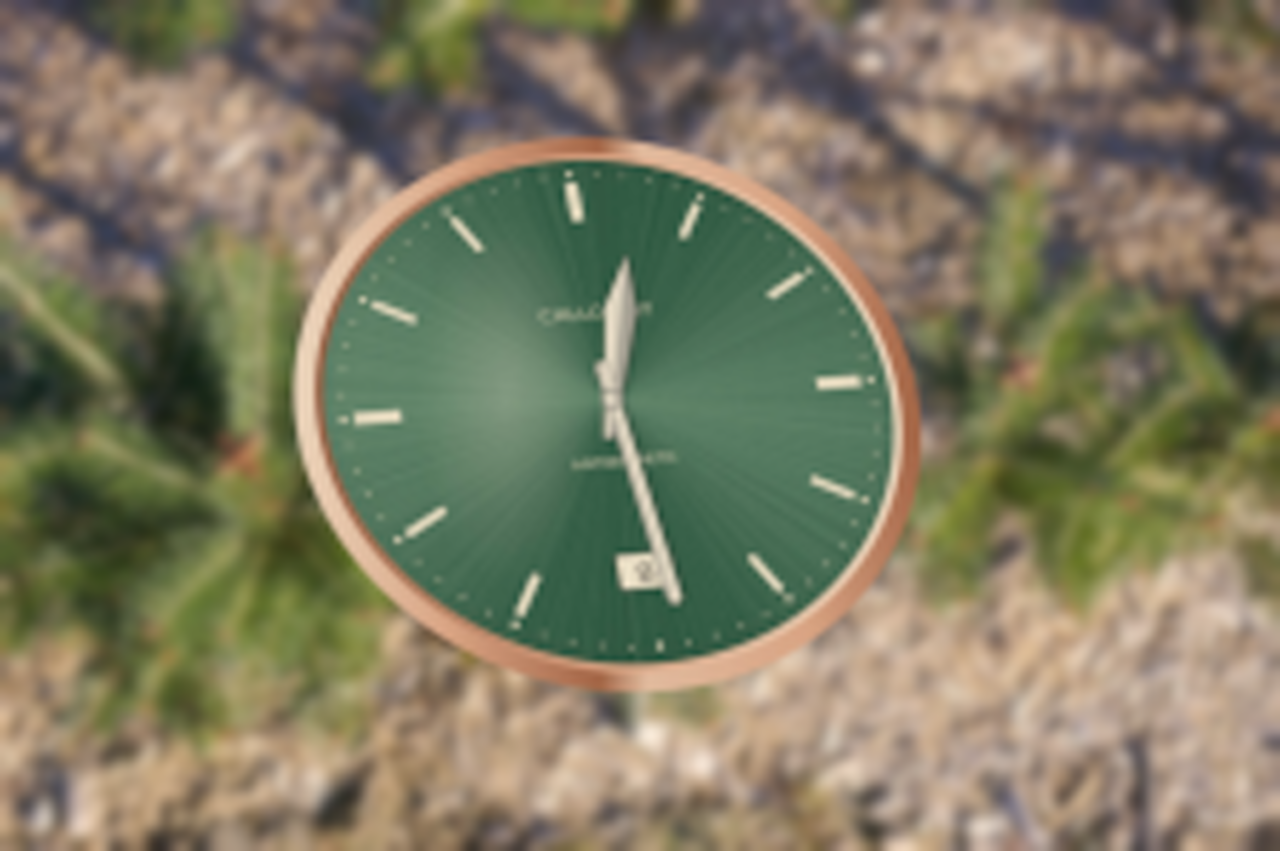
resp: 12h29
